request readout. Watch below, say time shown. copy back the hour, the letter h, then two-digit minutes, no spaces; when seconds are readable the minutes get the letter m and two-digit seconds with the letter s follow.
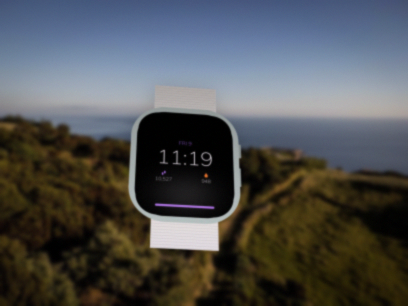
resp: 11h19
